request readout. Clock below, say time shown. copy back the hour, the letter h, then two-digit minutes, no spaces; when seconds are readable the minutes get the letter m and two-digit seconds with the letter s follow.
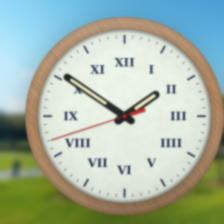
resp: 1h50m42s
